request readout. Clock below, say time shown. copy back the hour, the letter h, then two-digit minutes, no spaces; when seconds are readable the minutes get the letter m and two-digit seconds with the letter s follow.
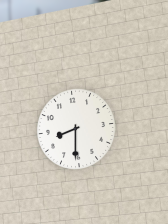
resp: 8h31
